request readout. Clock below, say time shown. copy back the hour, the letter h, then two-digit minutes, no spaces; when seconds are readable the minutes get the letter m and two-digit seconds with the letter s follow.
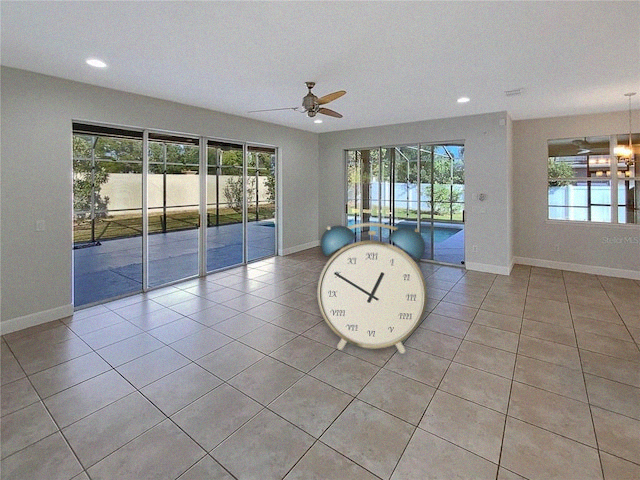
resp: 12h50
